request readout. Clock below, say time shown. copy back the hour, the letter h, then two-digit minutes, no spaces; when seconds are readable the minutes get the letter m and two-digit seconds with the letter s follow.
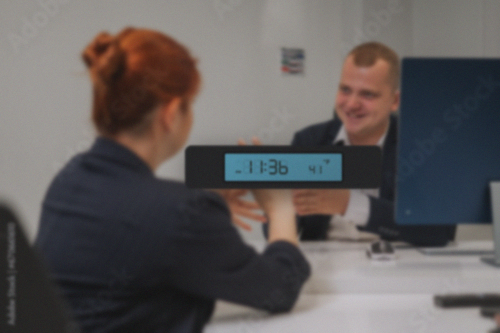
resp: 11h36
